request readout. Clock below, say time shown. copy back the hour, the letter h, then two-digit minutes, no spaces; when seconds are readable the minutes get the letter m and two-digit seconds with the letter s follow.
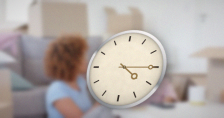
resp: 4h15
